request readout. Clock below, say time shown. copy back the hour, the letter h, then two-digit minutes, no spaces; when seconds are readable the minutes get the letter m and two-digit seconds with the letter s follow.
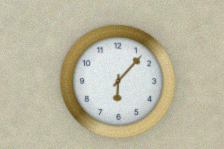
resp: 6h07
